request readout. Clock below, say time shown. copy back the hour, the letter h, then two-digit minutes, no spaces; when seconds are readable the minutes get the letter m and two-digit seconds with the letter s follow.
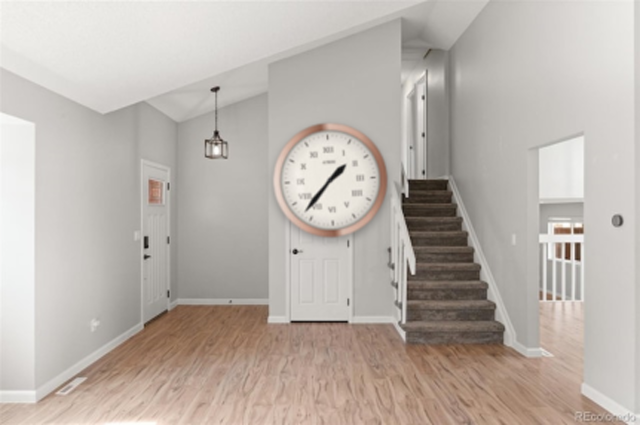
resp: 1h37
